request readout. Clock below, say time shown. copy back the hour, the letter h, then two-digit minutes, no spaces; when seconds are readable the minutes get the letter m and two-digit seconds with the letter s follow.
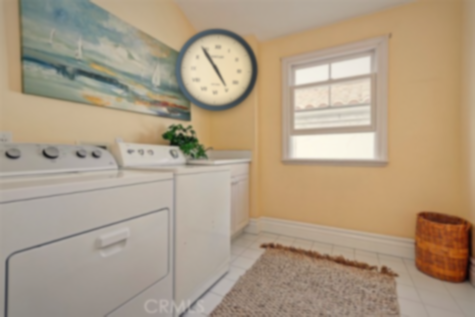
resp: 4h54
